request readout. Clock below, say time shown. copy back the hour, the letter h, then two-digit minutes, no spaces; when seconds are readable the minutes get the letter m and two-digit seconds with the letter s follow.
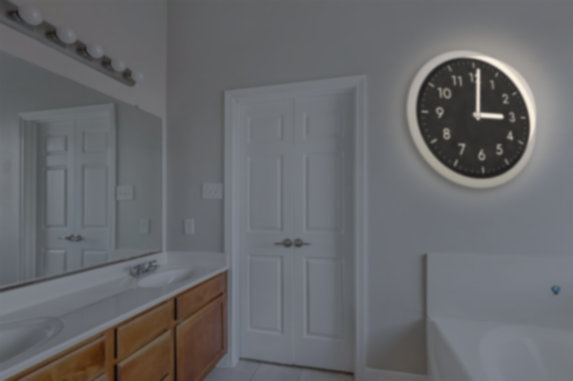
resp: 3h01
